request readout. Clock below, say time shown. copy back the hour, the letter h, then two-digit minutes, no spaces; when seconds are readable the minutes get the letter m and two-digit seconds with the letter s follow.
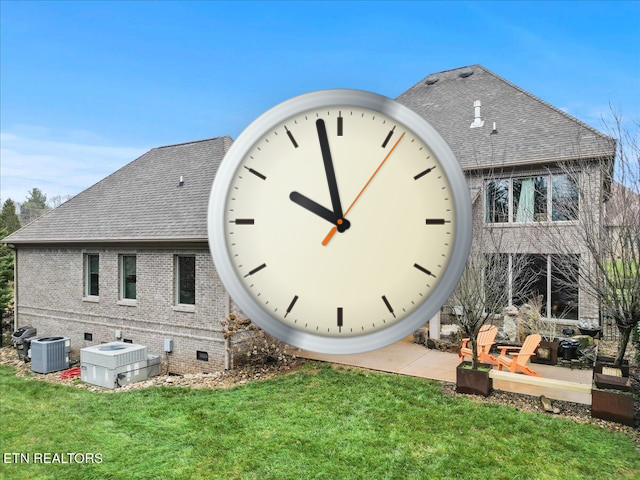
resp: 9h58m06s
